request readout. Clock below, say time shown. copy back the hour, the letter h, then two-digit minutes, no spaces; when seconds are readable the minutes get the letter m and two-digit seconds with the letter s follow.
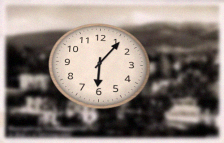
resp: 6h06
